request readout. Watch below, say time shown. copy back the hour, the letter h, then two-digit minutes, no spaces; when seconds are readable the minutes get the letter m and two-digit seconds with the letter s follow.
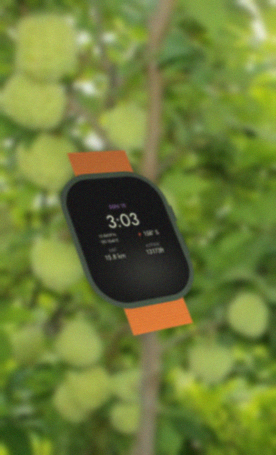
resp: 3h03
